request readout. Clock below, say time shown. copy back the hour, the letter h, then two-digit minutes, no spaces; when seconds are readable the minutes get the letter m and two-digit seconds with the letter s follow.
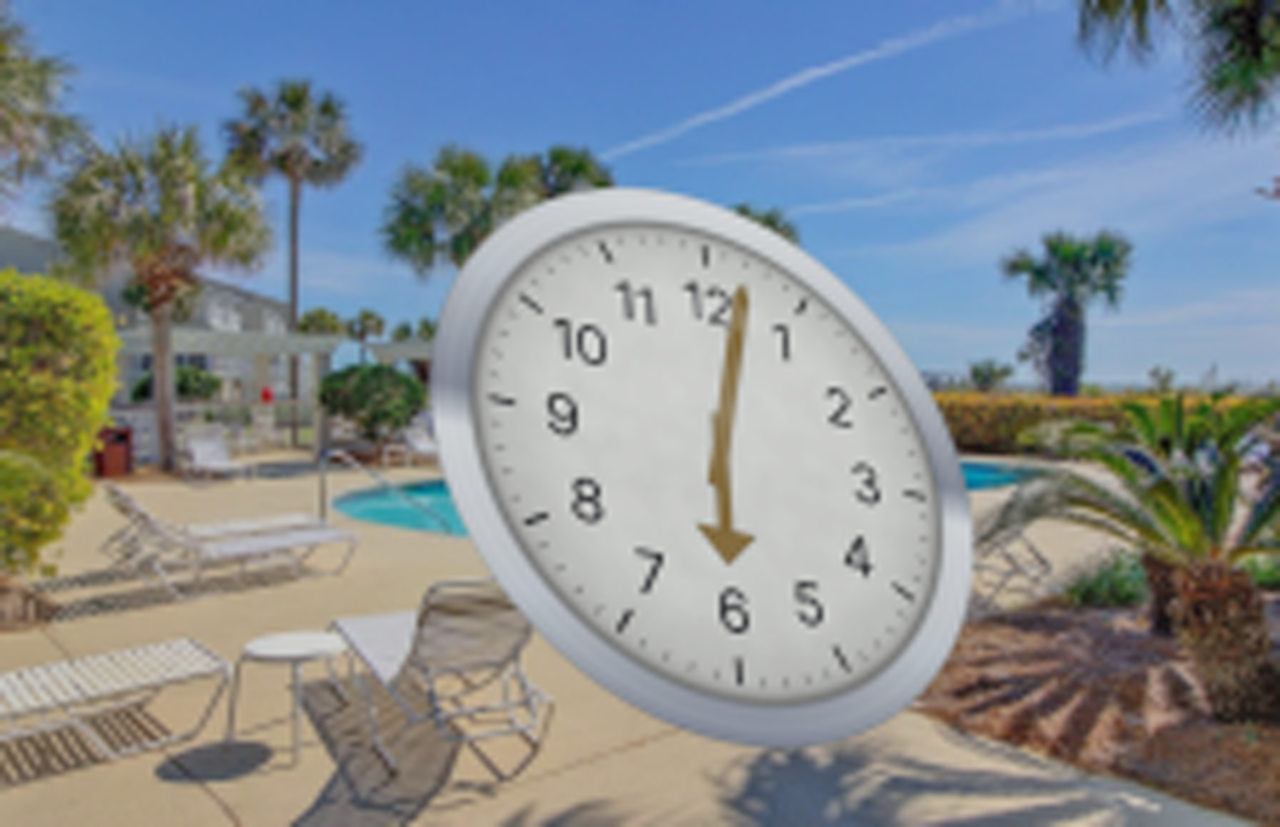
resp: 6h02
